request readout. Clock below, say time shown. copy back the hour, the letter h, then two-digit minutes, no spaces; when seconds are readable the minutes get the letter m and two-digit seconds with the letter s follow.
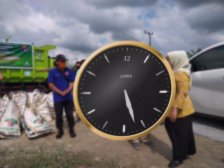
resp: 5h27
